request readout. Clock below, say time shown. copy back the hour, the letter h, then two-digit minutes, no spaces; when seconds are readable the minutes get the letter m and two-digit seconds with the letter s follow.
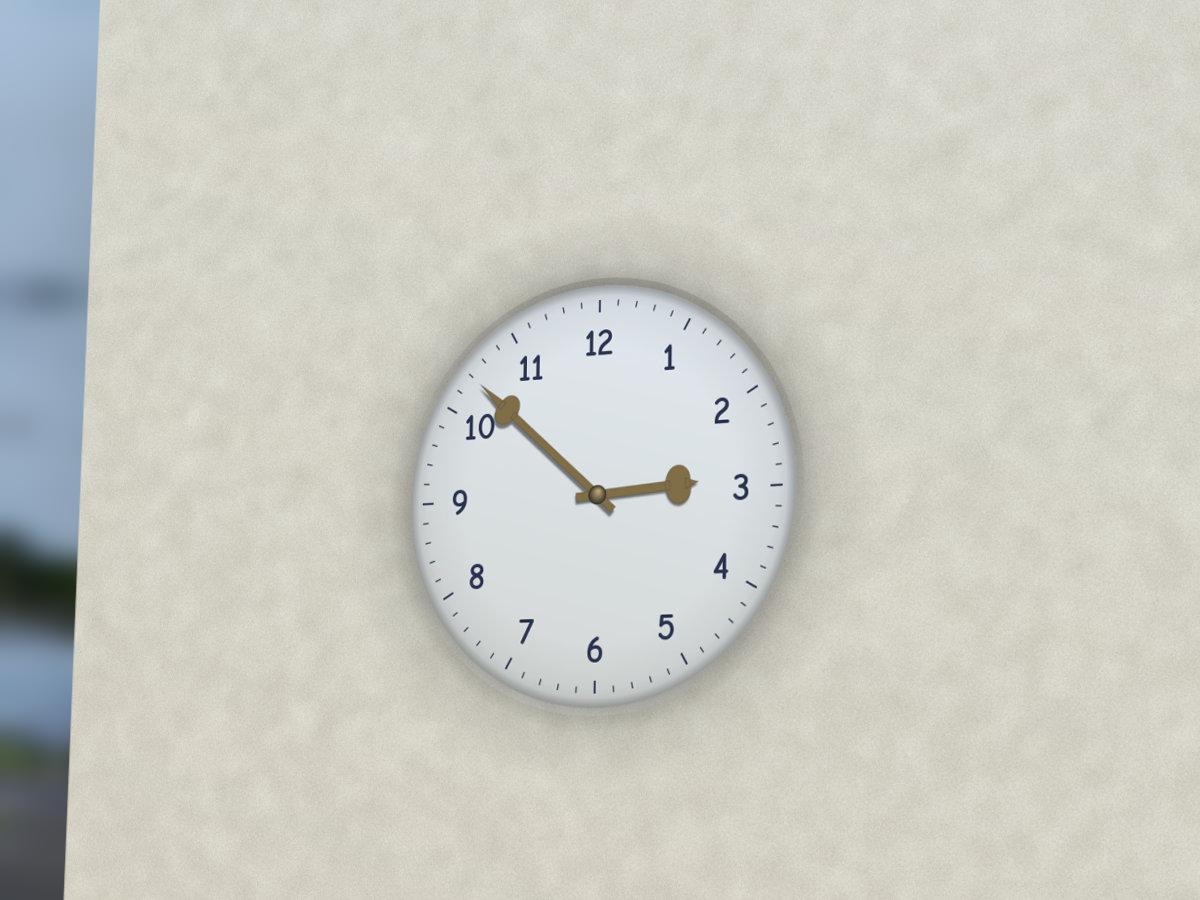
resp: 2h52
